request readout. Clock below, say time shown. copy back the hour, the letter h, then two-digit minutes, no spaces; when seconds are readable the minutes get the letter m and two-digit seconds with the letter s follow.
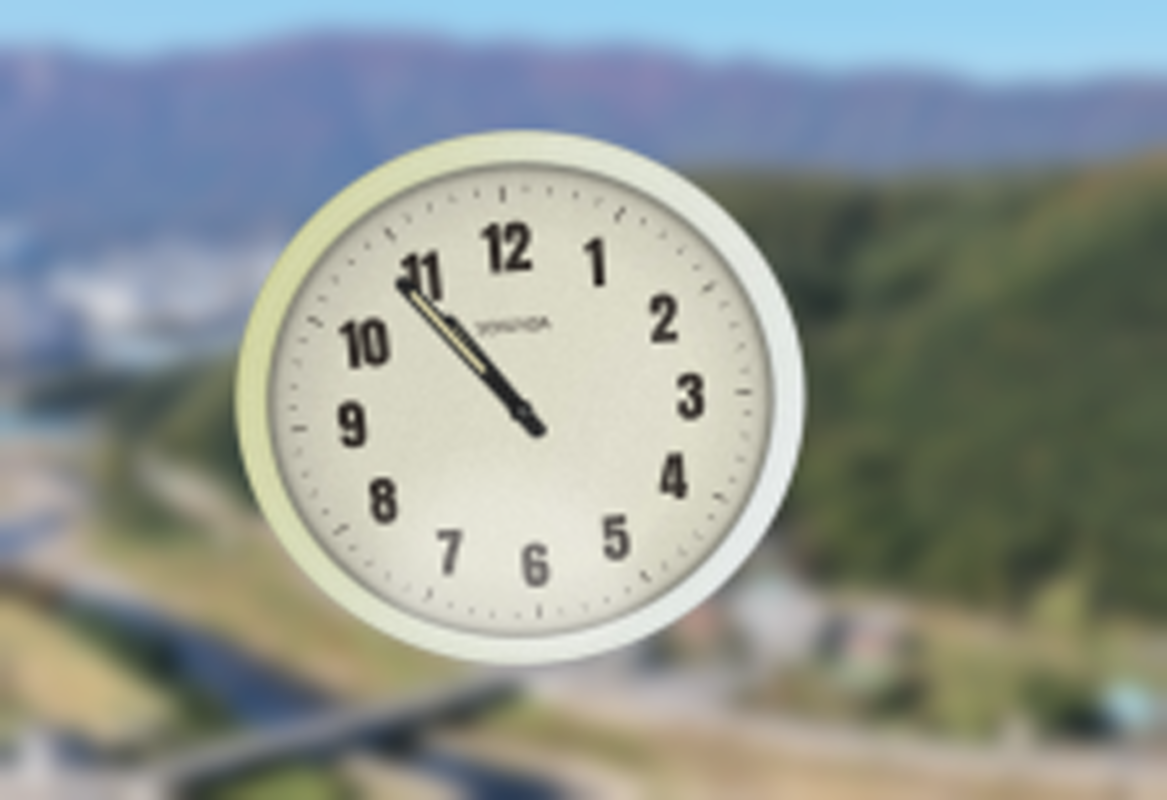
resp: 10h54
